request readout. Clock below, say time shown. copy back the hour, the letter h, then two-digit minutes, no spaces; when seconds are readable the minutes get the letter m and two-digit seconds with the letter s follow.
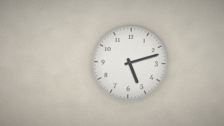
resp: 5h12
